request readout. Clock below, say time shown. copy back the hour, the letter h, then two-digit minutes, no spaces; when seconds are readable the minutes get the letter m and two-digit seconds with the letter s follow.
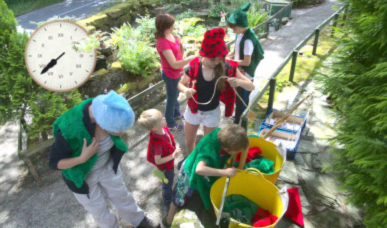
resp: 7h38
